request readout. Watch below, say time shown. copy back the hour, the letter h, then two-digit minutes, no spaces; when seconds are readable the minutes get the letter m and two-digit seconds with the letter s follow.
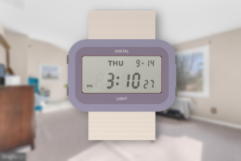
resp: 3h10m27s
